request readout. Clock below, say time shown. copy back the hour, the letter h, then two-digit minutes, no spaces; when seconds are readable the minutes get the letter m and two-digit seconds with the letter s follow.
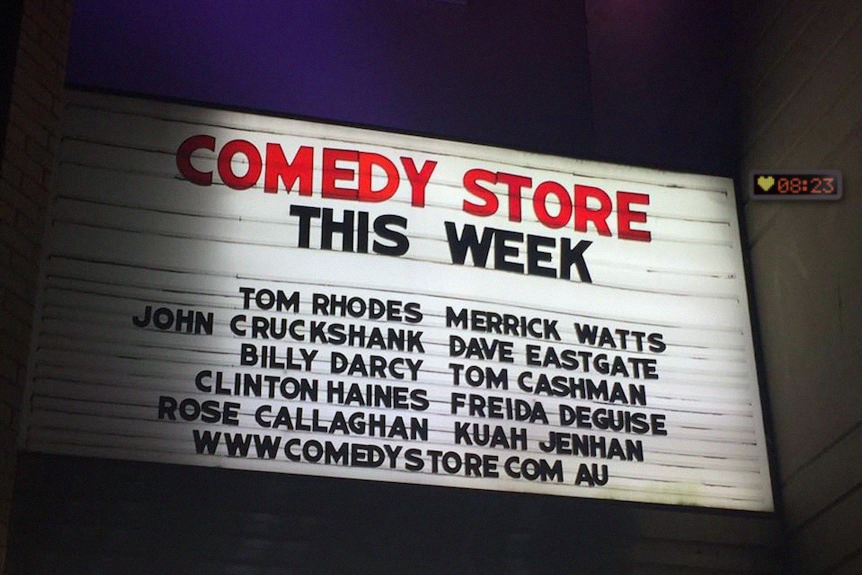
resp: 8h23
